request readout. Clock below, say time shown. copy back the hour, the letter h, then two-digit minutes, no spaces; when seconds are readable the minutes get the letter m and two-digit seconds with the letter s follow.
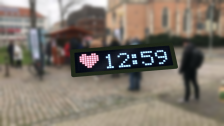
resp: 12h59
